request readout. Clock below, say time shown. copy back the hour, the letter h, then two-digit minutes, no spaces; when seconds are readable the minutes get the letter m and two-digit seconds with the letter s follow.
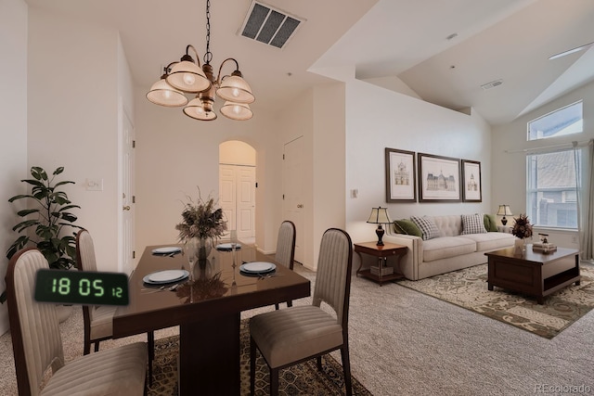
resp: 18h05m12s
